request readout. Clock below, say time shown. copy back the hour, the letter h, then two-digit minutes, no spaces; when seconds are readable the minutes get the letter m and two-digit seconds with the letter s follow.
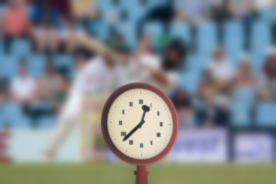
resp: 12h38
